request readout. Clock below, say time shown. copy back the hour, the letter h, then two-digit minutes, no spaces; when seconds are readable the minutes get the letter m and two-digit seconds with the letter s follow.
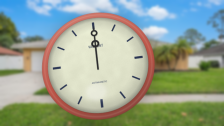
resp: 12h00
